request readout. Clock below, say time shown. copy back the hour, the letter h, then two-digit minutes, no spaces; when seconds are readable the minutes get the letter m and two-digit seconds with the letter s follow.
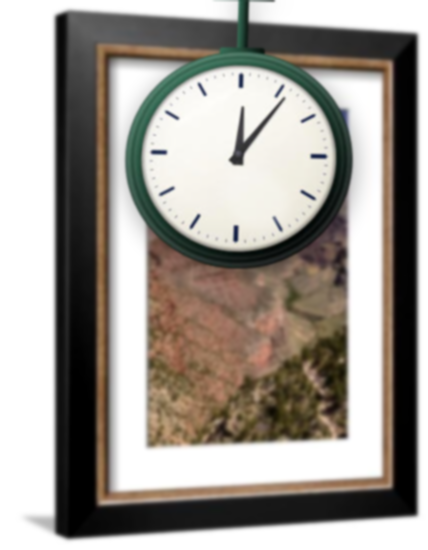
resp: 12h06
